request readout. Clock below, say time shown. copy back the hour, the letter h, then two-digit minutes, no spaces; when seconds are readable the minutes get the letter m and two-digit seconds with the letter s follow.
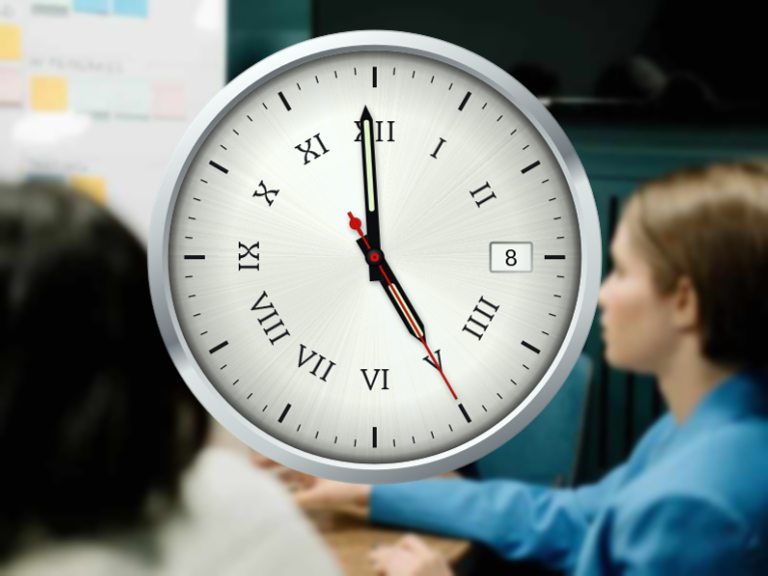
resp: 4h59m25s
